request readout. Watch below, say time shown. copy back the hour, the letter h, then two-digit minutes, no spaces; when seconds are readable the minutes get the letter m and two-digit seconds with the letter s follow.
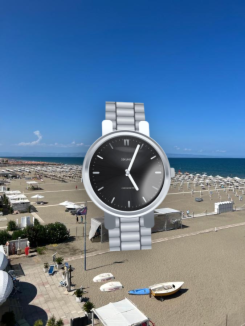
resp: 5h04
